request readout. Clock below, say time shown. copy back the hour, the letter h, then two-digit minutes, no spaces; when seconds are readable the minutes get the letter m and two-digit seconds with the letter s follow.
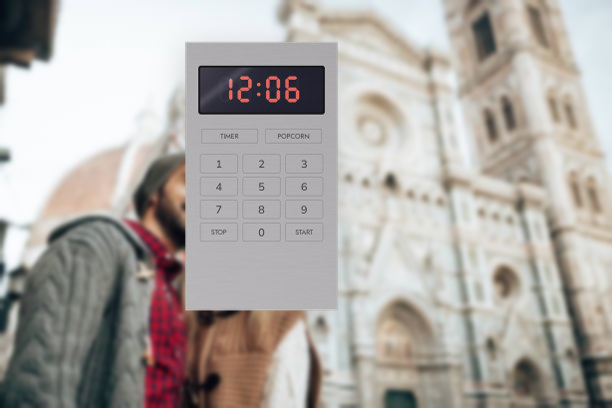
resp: 12h06
